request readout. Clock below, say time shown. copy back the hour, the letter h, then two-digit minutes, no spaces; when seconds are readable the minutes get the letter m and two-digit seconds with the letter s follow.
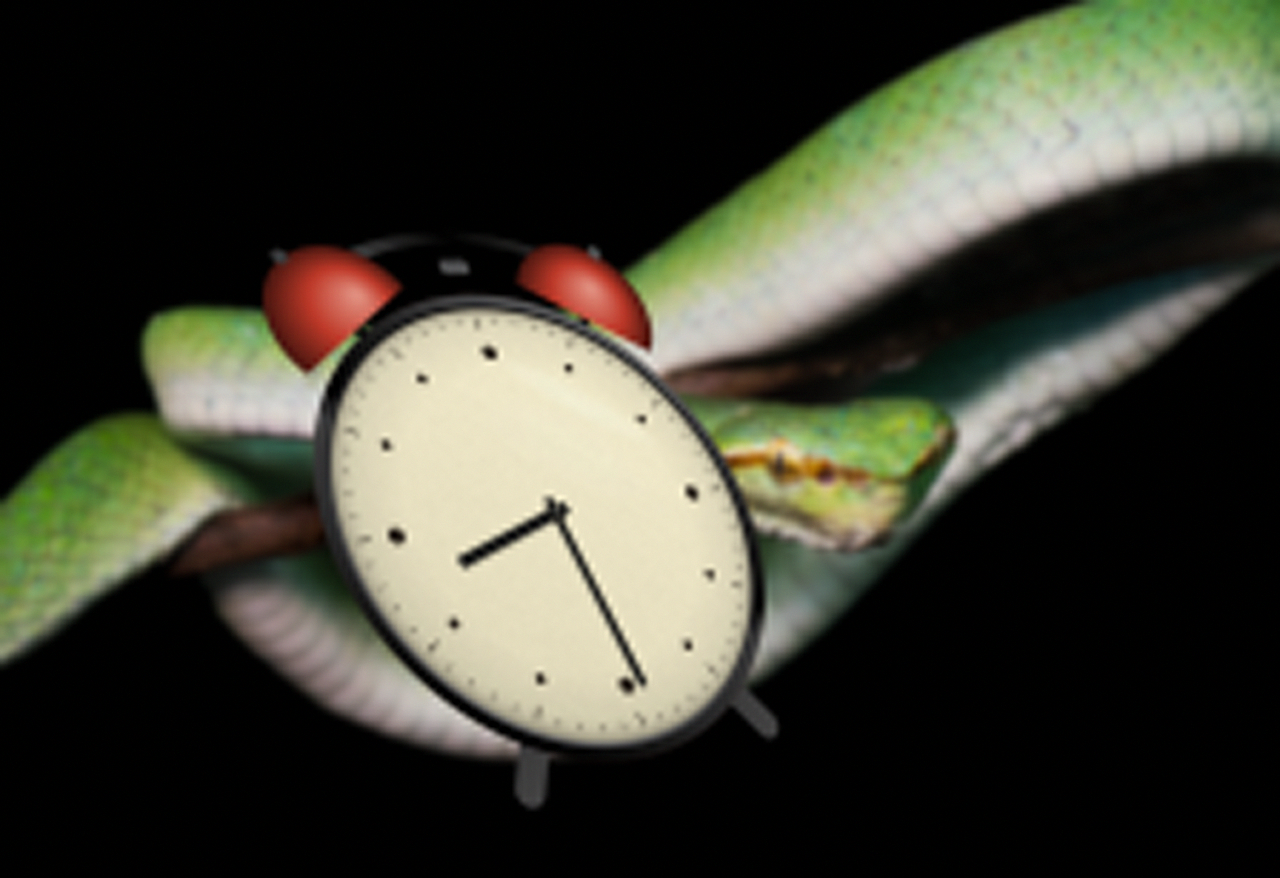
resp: 8h29
